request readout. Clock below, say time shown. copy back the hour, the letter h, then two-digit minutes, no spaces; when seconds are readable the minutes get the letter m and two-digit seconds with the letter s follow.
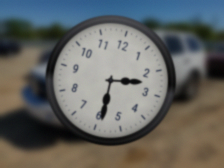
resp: 2h29
